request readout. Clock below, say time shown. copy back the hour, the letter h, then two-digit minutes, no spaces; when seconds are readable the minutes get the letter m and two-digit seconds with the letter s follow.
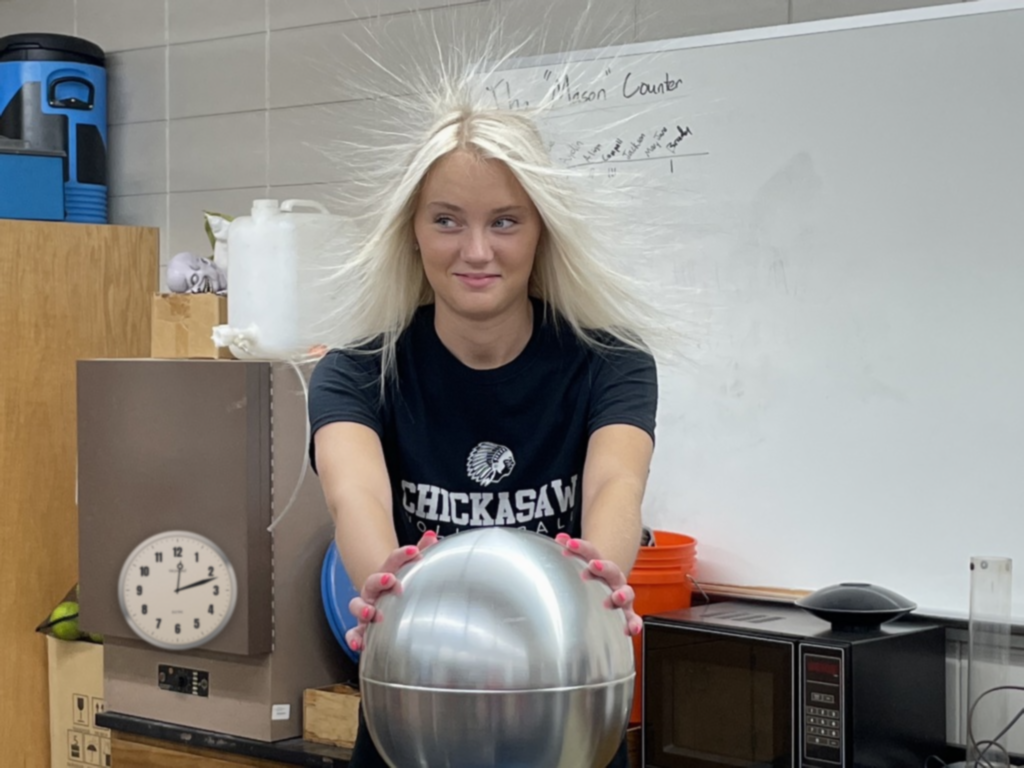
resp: 12h12
